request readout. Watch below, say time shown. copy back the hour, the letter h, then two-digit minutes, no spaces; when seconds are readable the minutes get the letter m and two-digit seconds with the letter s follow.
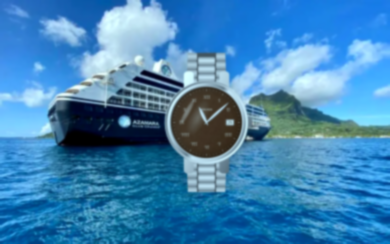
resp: 11h08
